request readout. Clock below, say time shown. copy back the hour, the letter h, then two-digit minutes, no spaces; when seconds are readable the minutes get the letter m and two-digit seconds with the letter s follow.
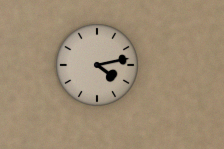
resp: 4h13
